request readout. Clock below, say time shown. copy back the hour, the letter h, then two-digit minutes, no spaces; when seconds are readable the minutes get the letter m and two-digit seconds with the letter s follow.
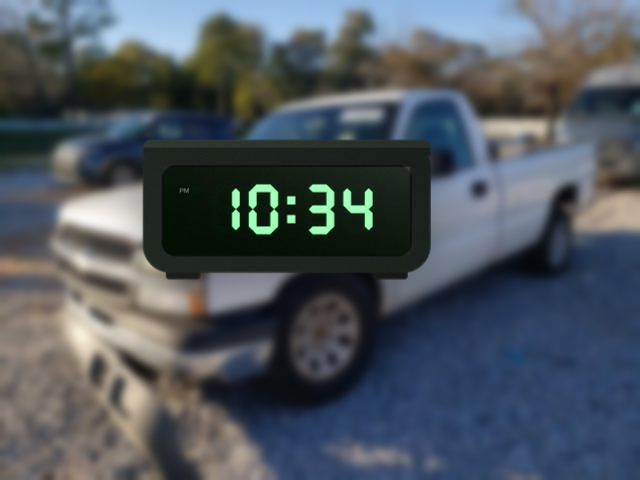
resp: 10h34
